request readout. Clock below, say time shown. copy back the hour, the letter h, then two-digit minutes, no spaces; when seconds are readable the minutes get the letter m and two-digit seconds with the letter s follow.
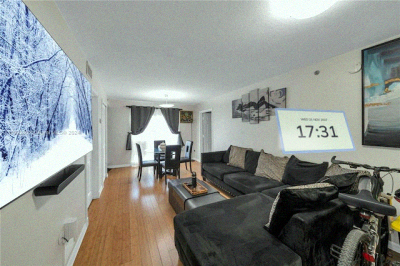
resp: 17h31
